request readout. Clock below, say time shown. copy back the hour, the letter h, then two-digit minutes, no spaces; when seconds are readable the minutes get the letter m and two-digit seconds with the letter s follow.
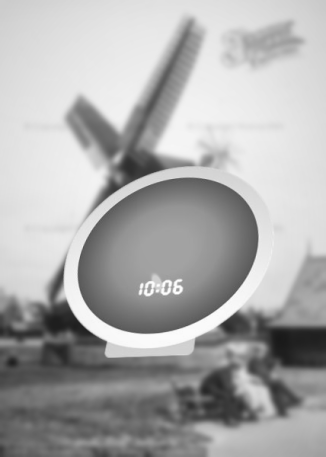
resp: 10h06
